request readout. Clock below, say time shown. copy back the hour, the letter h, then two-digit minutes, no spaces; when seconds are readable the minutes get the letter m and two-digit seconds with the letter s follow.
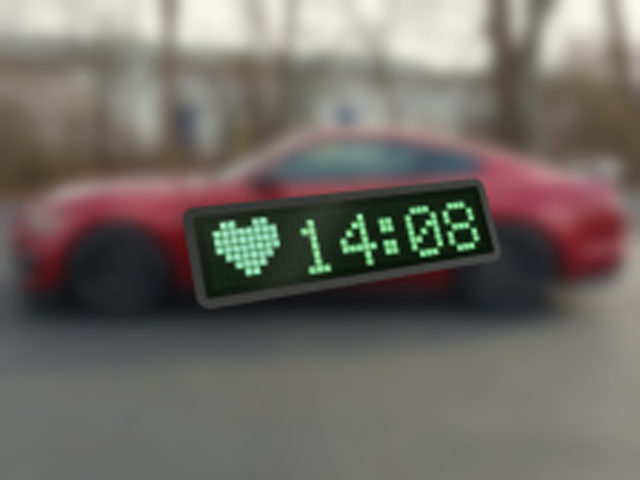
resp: 14h08
